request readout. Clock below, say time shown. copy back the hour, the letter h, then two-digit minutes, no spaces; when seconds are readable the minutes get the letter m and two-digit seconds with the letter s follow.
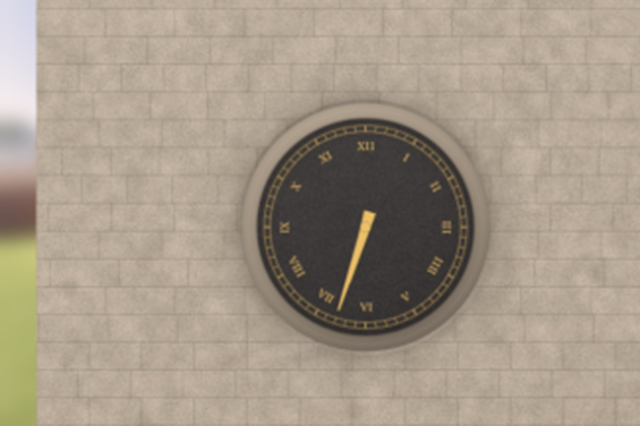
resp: 6h33
